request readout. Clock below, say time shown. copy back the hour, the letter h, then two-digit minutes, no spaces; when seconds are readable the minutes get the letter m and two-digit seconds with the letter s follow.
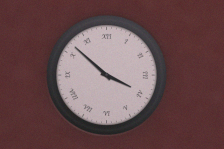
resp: 3h52
